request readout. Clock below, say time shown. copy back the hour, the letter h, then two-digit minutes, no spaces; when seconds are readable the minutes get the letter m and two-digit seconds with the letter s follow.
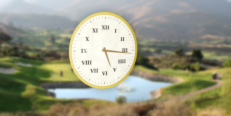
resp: 5h16
